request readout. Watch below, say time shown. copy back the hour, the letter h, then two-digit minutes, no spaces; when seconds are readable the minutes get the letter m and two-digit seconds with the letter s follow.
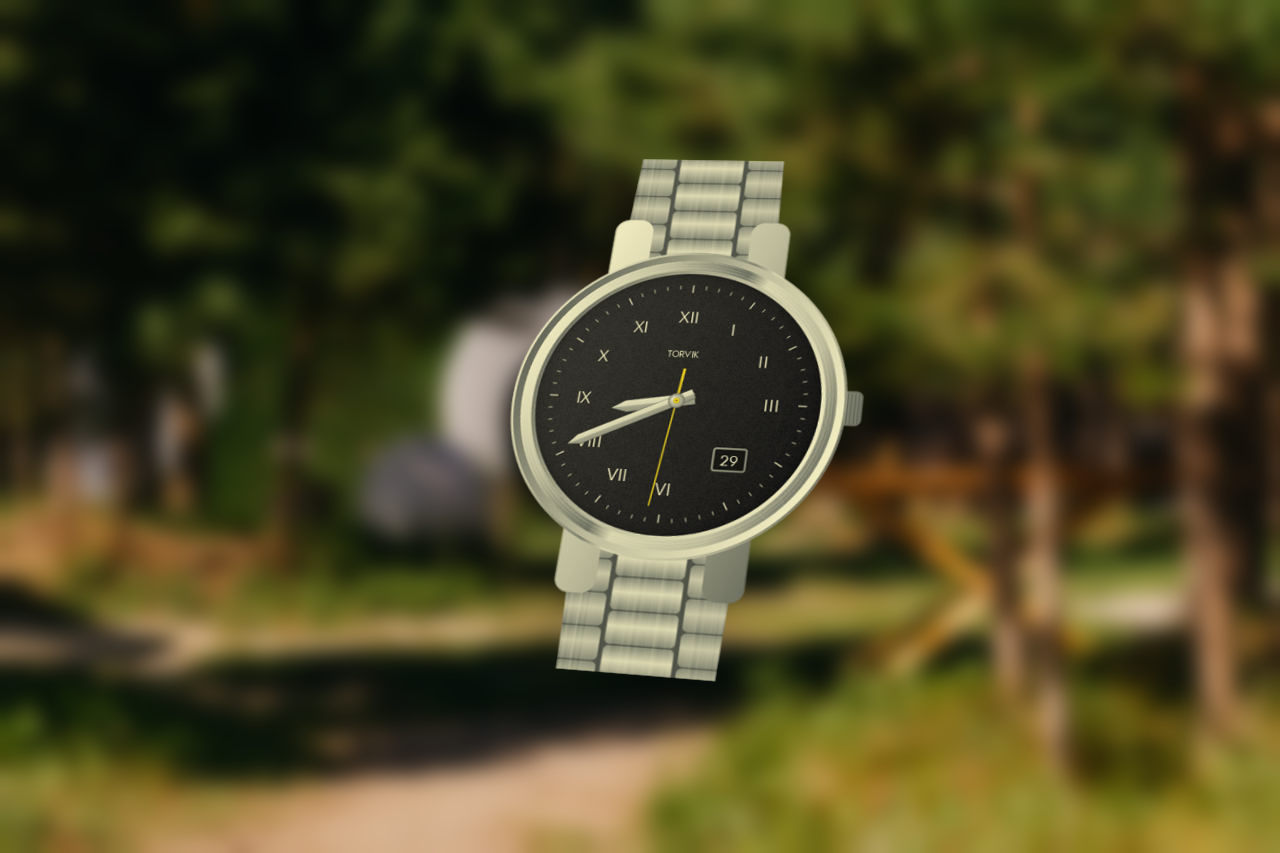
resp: 8h40m31s
